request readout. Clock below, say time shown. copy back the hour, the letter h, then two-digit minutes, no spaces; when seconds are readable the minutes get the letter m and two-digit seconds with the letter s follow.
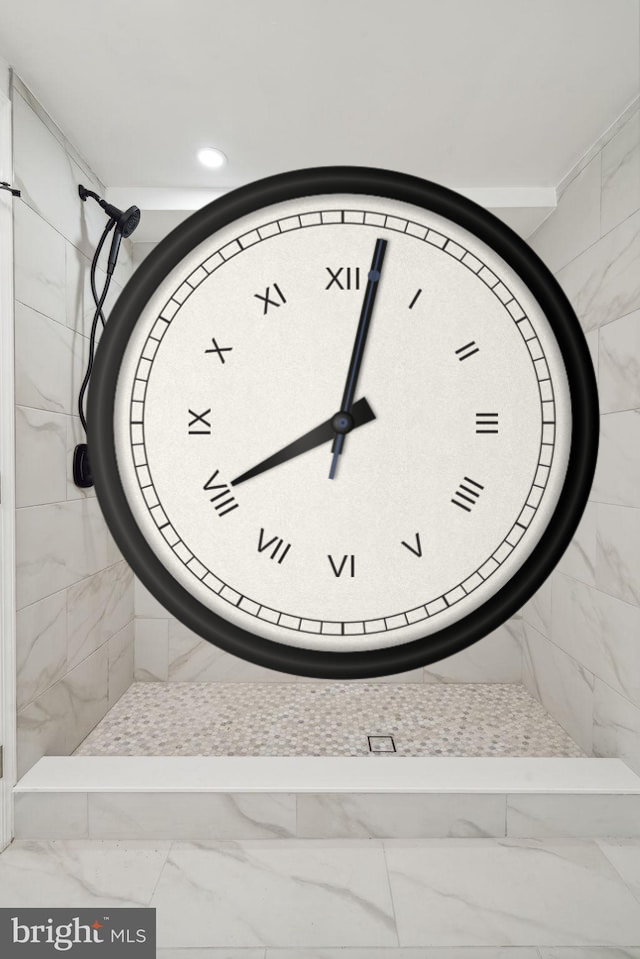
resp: 8h02m02s
